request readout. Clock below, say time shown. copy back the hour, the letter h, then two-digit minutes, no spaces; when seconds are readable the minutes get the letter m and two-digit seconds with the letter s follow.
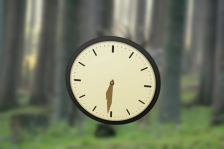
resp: 6h31
